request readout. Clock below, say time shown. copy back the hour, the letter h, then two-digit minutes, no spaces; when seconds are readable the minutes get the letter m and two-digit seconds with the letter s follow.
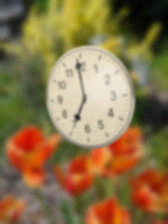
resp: 6h59
